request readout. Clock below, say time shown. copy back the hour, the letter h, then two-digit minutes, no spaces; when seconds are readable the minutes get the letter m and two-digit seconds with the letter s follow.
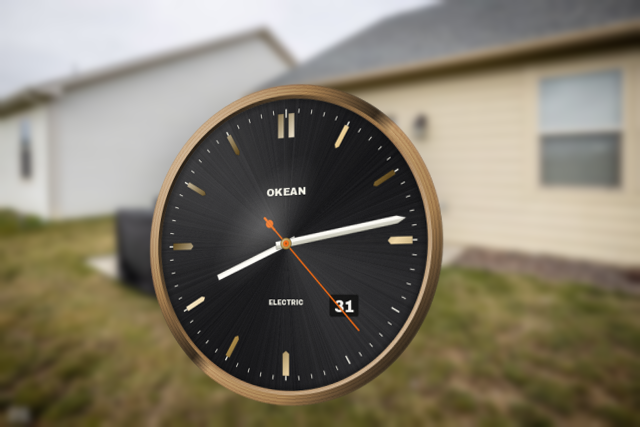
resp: 8h13m23s
